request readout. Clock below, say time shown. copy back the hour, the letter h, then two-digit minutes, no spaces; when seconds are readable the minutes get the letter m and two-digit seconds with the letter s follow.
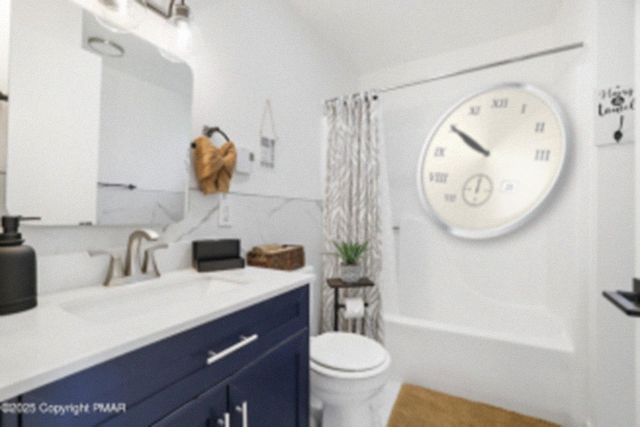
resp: 9h50
